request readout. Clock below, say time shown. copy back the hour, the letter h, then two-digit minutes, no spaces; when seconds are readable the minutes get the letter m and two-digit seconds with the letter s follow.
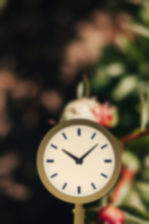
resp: 10h08
